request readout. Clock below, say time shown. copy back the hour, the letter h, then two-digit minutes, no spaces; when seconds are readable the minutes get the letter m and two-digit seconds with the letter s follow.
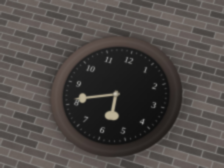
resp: 5h41
